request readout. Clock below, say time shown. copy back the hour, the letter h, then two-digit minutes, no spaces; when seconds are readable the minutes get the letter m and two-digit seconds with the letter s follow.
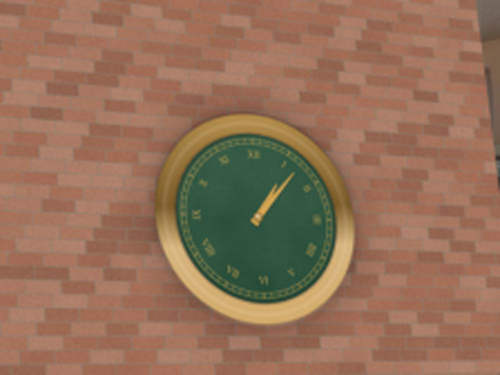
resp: 1h07
